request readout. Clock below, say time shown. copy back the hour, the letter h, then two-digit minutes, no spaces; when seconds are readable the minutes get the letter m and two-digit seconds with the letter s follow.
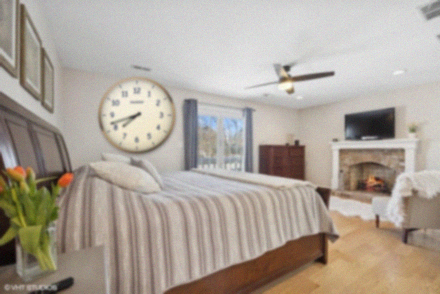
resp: 7h42
